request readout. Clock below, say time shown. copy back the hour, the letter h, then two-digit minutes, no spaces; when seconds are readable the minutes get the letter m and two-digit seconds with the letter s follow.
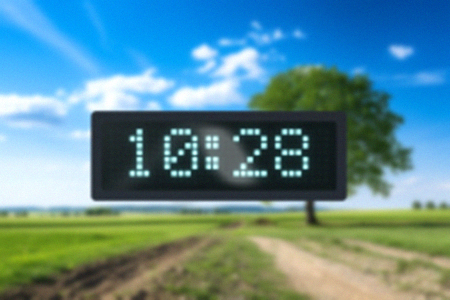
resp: 10h28
